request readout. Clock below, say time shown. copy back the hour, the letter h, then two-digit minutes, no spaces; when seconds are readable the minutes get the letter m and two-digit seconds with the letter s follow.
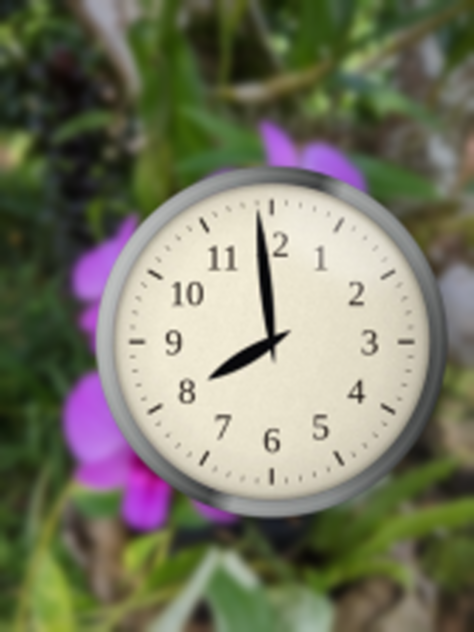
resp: 7h59
